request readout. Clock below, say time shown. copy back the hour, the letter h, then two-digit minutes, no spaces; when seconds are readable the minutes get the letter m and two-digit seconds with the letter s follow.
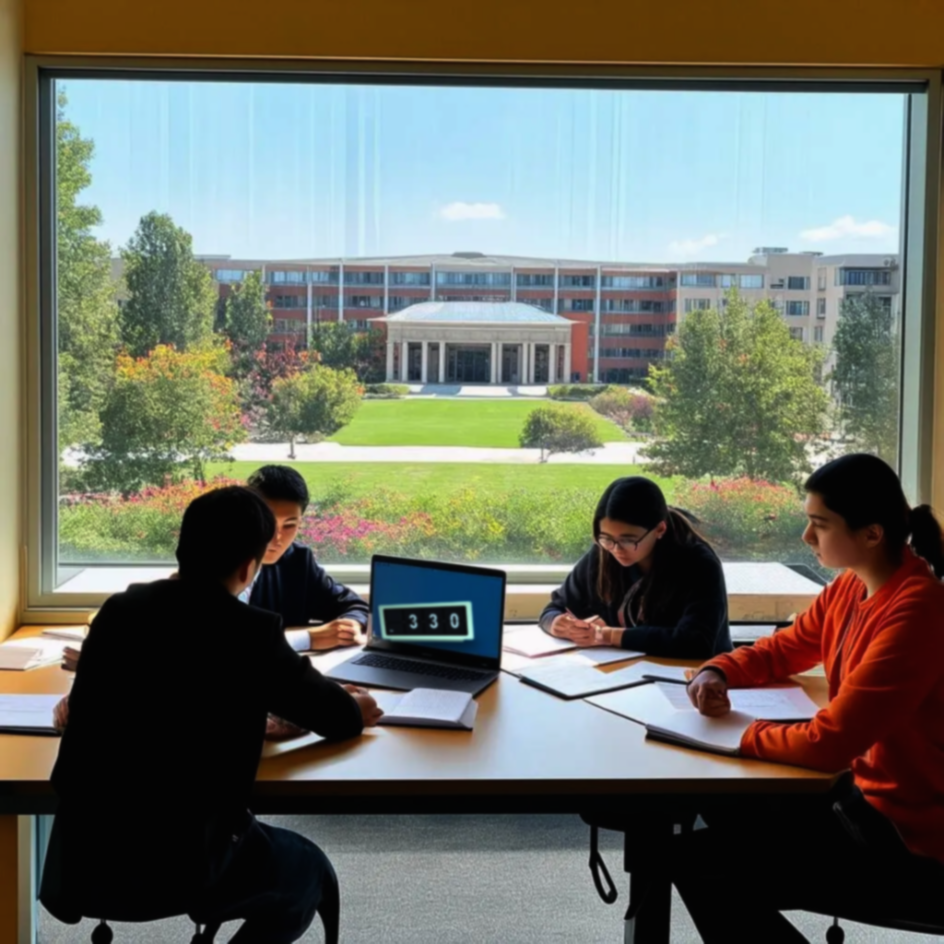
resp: 3h30
